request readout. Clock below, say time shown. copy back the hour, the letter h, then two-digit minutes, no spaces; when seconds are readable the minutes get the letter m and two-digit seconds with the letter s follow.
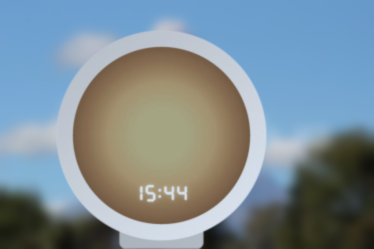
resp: 15h44
